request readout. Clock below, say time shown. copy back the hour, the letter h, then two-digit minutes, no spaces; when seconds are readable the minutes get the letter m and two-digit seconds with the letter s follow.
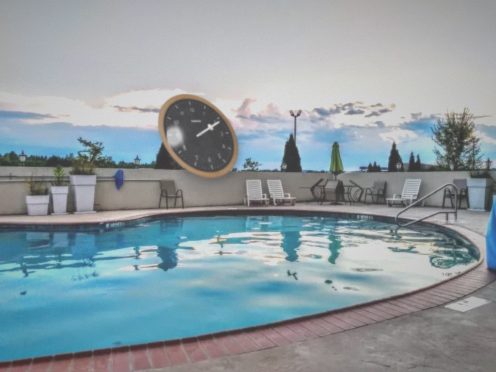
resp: 2h11
